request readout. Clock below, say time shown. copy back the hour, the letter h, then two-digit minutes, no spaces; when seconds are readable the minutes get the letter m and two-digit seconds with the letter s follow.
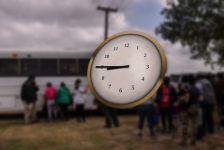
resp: 8h45
